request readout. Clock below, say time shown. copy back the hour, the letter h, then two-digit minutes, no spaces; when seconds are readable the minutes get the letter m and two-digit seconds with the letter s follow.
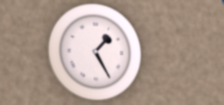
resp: 1h25
